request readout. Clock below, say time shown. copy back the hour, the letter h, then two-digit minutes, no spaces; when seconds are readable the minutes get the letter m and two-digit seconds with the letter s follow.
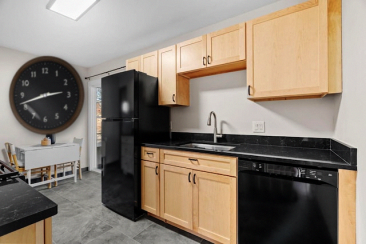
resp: 2h42
